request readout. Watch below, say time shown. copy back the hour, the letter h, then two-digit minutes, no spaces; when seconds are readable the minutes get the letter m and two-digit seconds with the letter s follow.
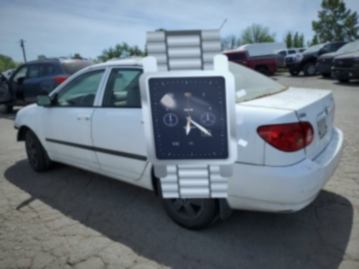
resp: 6h22
